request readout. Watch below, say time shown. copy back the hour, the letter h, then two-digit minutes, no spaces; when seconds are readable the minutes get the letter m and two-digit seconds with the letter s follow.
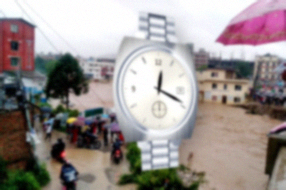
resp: 12h19
